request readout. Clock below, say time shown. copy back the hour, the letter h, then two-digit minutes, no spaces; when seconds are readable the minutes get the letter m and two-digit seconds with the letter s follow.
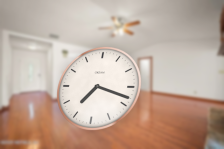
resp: 7h18
